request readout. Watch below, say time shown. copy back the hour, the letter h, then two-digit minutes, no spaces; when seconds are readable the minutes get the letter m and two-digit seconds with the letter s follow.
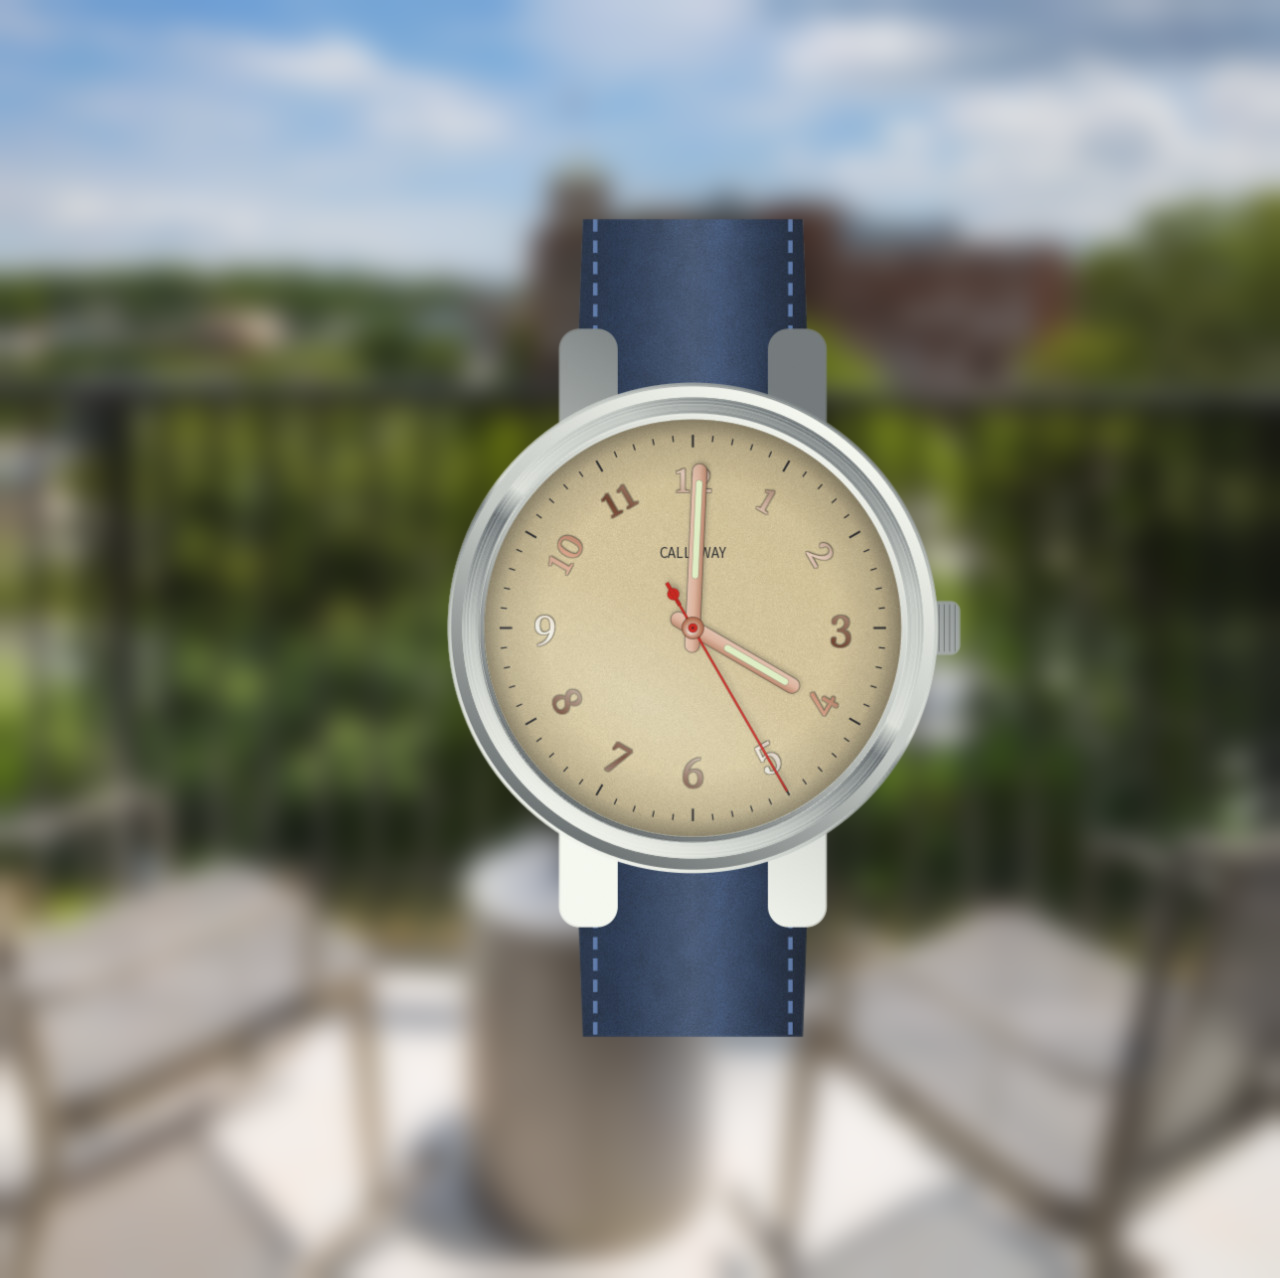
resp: 4h00m25s
